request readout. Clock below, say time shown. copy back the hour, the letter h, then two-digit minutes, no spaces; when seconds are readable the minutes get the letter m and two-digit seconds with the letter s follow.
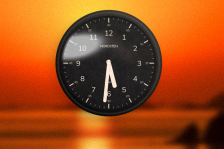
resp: 5h31
